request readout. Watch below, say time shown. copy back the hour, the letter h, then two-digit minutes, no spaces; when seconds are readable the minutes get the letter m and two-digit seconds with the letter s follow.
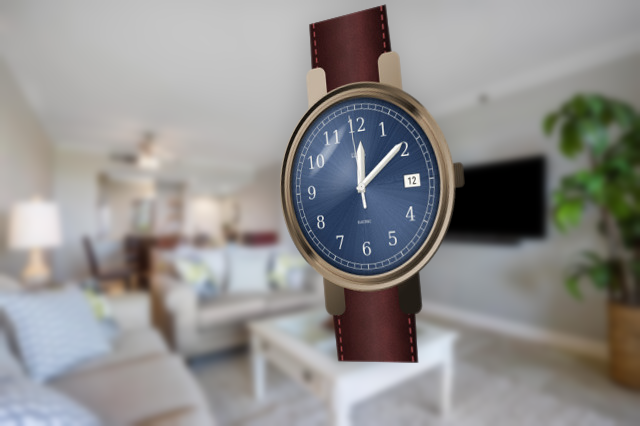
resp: 12h08m59s
